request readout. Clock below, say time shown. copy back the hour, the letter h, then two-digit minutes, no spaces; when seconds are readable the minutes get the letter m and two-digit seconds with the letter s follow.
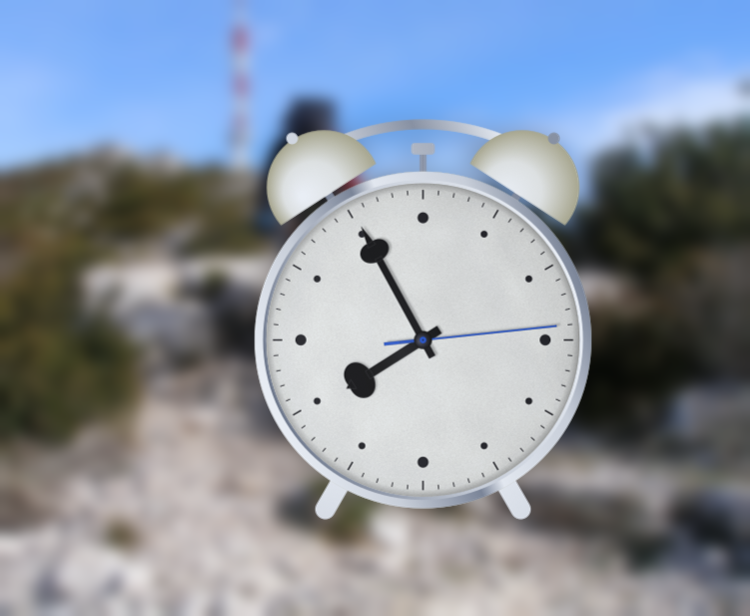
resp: 7h55m14s
